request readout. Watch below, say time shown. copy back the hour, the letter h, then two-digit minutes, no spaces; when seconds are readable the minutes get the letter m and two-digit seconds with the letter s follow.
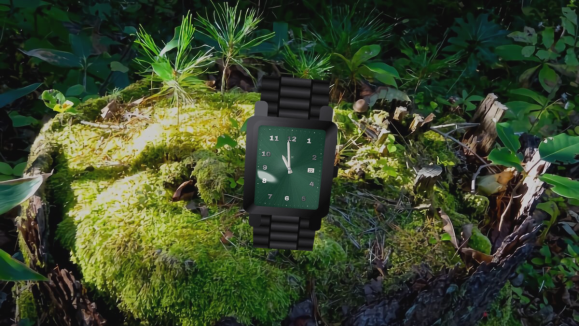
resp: 10h59
